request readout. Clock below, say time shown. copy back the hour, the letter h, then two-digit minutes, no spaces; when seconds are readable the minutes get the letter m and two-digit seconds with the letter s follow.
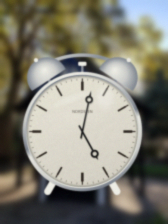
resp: 5h02
